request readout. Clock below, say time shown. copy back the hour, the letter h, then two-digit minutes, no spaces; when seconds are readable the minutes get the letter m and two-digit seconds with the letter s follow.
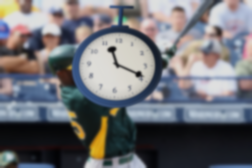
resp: 11h19
